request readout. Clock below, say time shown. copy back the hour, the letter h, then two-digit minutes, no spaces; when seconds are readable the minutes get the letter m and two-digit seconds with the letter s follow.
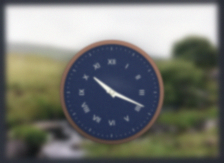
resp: 10h19
